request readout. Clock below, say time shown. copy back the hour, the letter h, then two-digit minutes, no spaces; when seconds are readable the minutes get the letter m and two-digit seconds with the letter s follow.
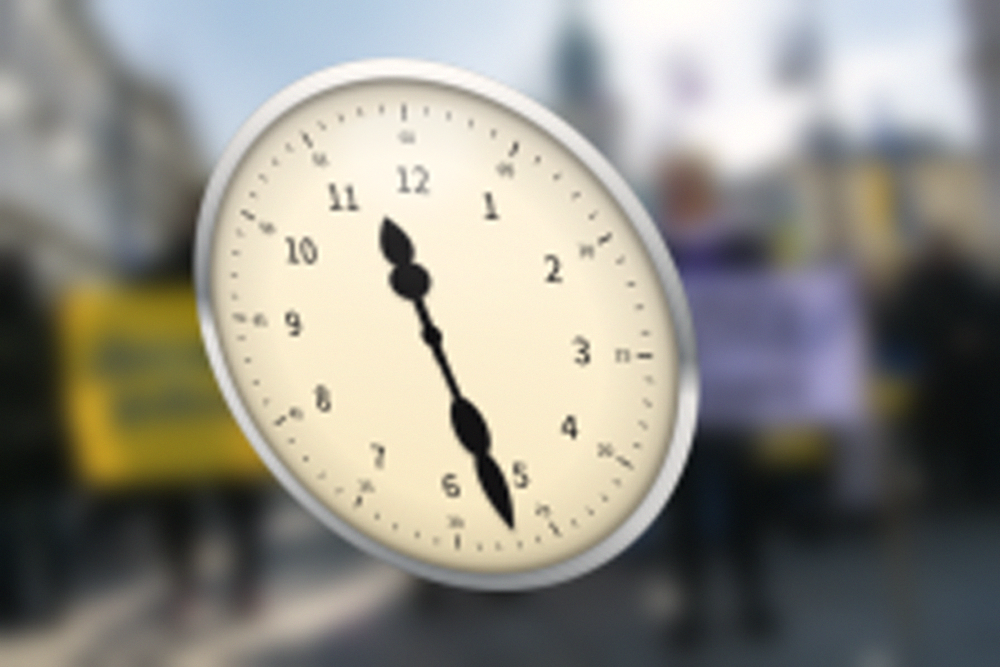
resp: 11h27
